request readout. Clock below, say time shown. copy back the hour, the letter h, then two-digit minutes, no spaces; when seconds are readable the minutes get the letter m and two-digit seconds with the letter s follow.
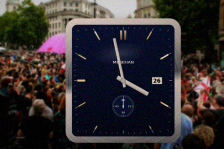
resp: 3h58
